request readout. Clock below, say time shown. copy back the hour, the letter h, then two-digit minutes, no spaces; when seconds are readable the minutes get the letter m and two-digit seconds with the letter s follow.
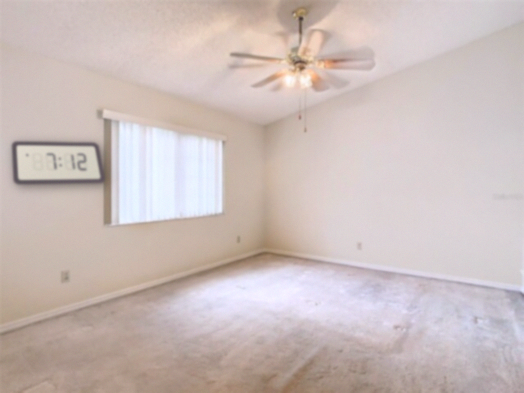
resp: 7h12
